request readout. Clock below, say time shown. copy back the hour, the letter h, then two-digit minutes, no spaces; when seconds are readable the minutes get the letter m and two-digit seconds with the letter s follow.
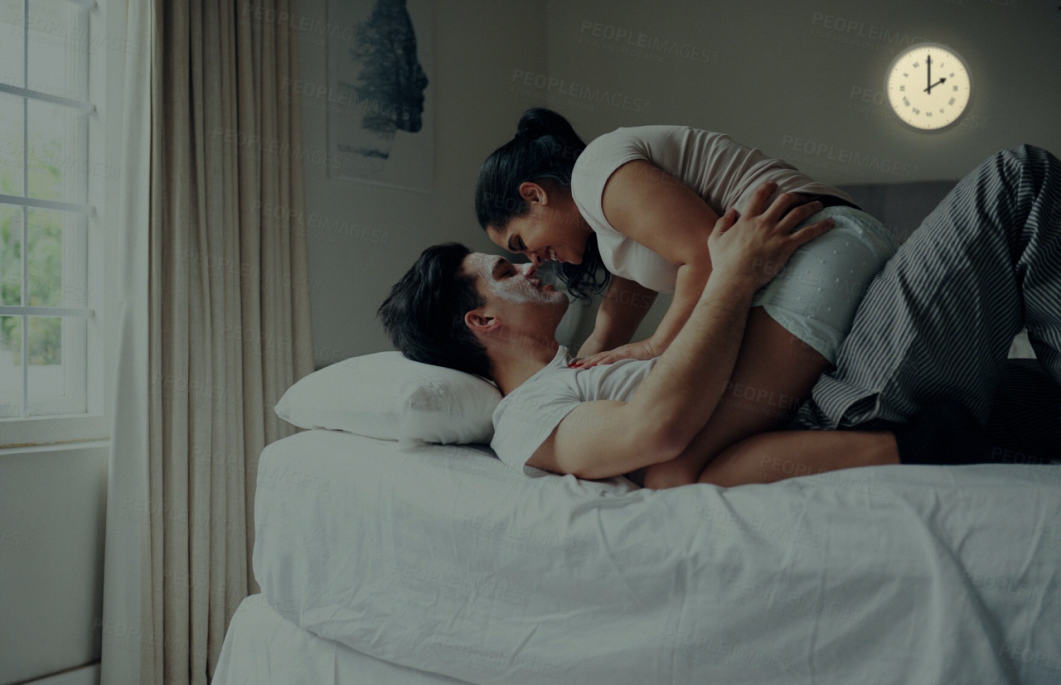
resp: 2h00
